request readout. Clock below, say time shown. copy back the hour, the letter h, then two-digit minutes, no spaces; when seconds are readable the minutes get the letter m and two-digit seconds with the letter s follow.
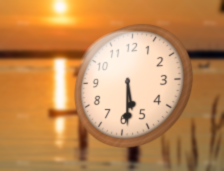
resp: 5h29
